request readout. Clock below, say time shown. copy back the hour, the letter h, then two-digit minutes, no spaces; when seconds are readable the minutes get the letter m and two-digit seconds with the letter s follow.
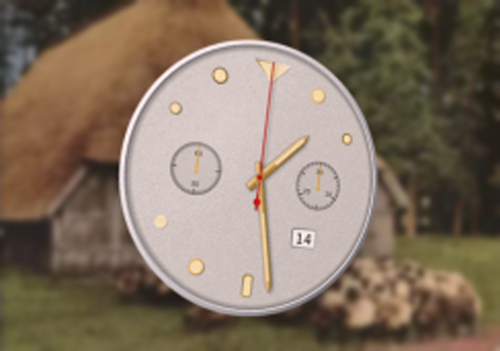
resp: 1h28
